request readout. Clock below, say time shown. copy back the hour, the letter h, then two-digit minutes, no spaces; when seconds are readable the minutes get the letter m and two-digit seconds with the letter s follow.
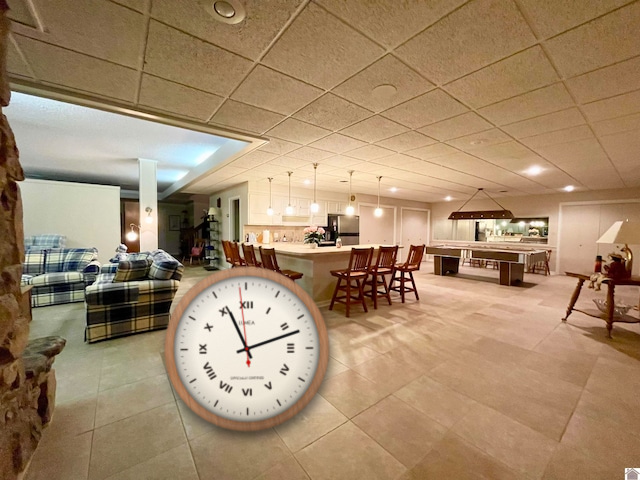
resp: 11h11m59s
